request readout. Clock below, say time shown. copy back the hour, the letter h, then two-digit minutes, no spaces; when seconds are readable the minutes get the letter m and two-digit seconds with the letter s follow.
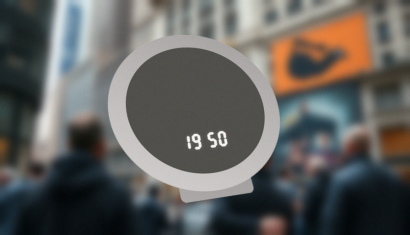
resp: 19h50
